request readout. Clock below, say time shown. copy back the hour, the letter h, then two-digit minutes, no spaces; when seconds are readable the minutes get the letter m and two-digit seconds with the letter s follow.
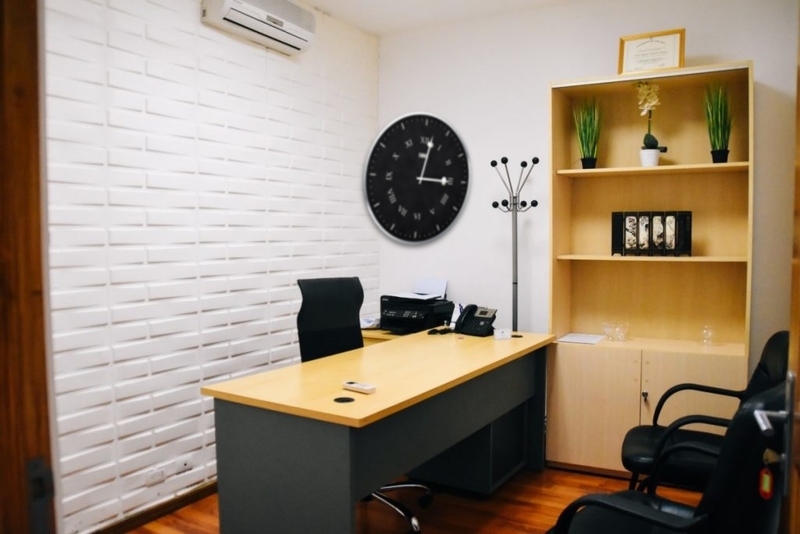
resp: 3h02
